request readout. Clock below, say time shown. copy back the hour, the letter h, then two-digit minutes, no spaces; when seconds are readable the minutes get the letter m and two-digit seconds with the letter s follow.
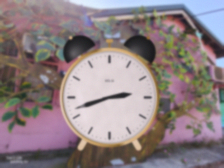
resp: 2h42
